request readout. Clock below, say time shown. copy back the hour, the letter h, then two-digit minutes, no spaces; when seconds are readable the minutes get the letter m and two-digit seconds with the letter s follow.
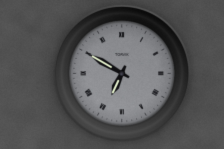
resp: 6h50
